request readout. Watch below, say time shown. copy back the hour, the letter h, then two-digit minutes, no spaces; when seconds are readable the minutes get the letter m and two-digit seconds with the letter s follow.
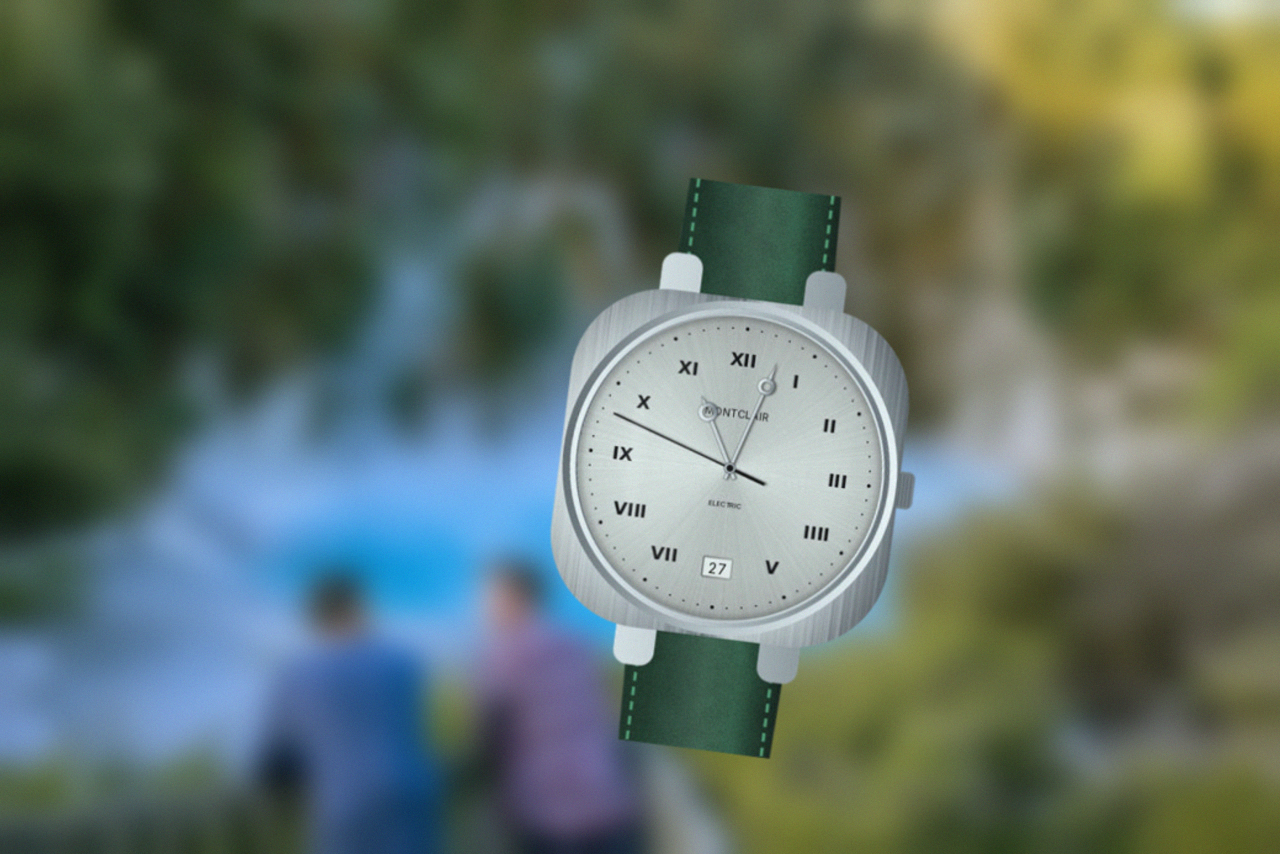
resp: 11h02m48s
